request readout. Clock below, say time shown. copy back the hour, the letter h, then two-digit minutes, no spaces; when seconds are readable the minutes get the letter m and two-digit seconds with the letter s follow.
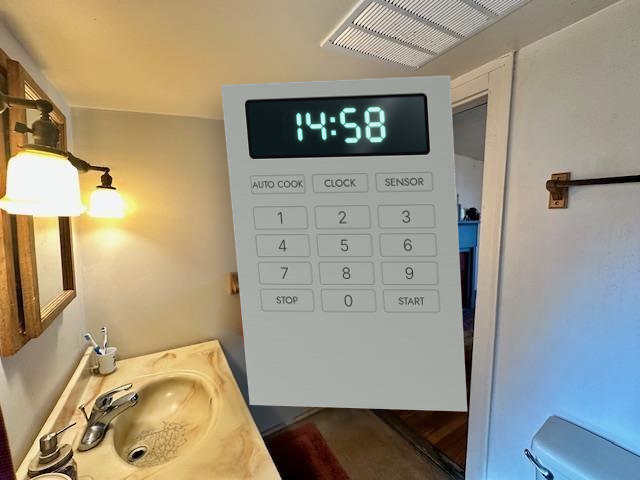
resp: 14h58
